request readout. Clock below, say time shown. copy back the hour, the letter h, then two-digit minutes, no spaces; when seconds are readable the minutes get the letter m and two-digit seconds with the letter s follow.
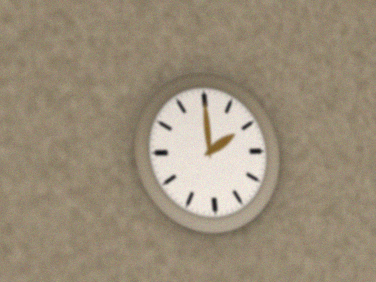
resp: 2h00
